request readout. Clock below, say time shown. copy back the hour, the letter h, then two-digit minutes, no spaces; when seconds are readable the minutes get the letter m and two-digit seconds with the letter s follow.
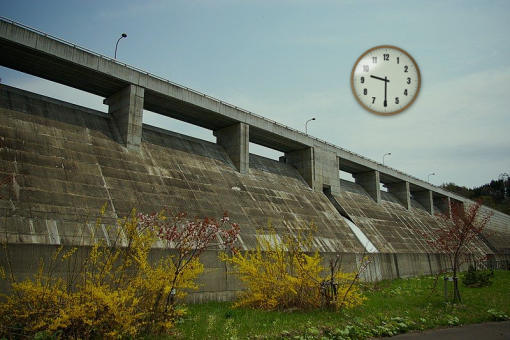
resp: 9h30
